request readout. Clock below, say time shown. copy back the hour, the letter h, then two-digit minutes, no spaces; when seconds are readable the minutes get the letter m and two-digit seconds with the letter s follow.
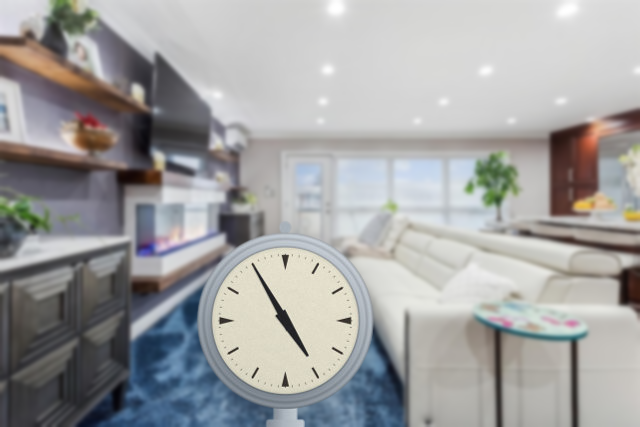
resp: 4h55
